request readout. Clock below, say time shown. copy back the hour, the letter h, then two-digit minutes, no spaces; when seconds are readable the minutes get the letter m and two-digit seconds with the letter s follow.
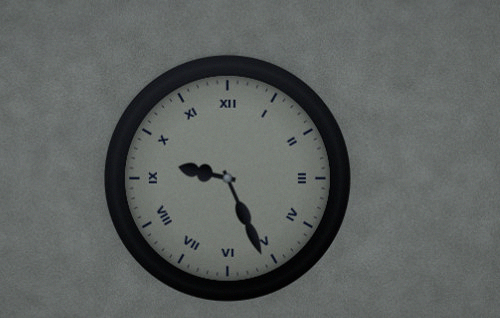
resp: 9h26
